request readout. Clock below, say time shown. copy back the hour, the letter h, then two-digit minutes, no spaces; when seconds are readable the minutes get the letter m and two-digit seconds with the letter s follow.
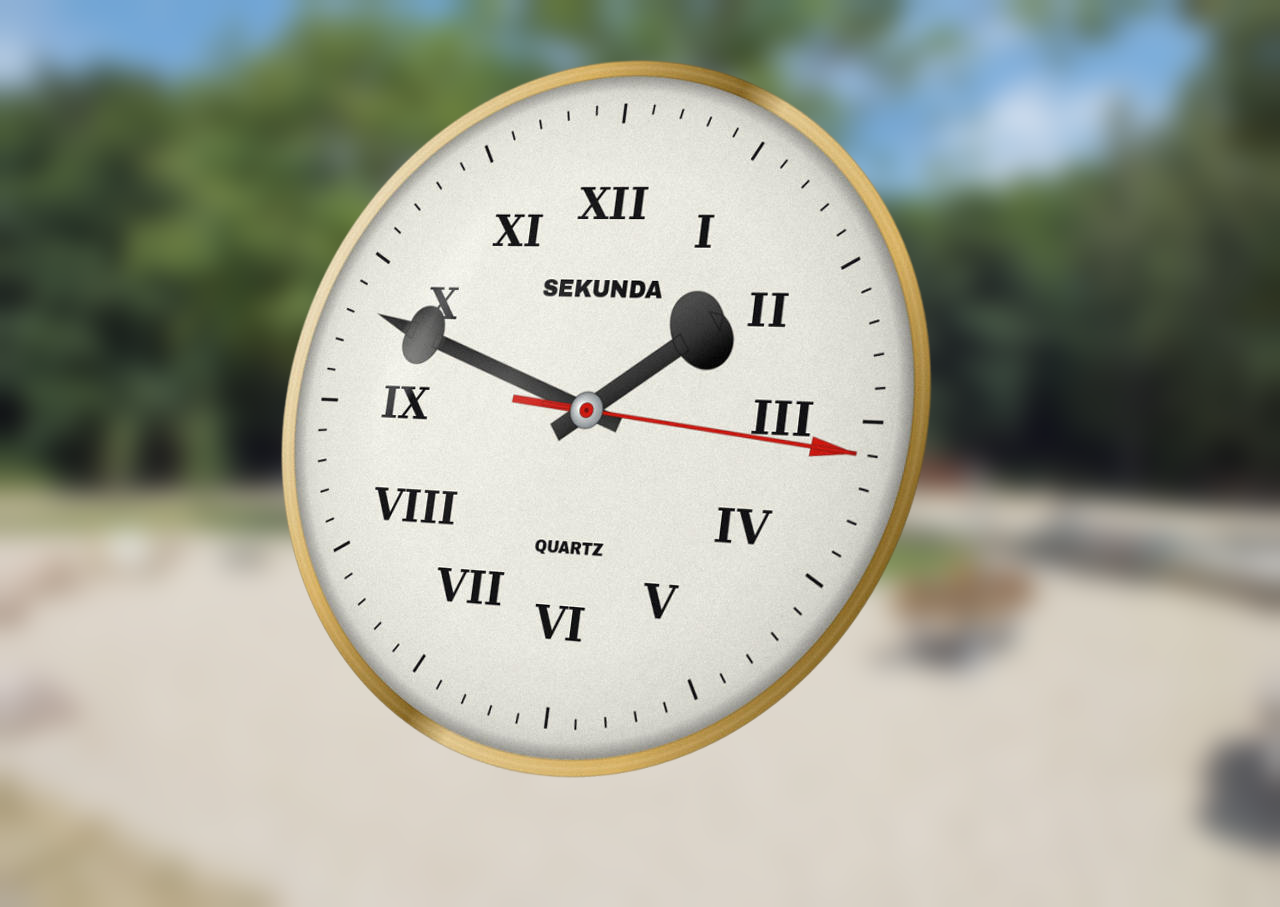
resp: 1h48m16s
